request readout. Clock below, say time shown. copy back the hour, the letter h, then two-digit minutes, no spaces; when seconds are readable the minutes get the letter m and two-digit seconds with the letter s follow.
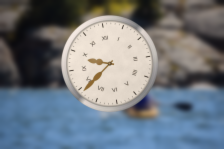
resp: 9h39
